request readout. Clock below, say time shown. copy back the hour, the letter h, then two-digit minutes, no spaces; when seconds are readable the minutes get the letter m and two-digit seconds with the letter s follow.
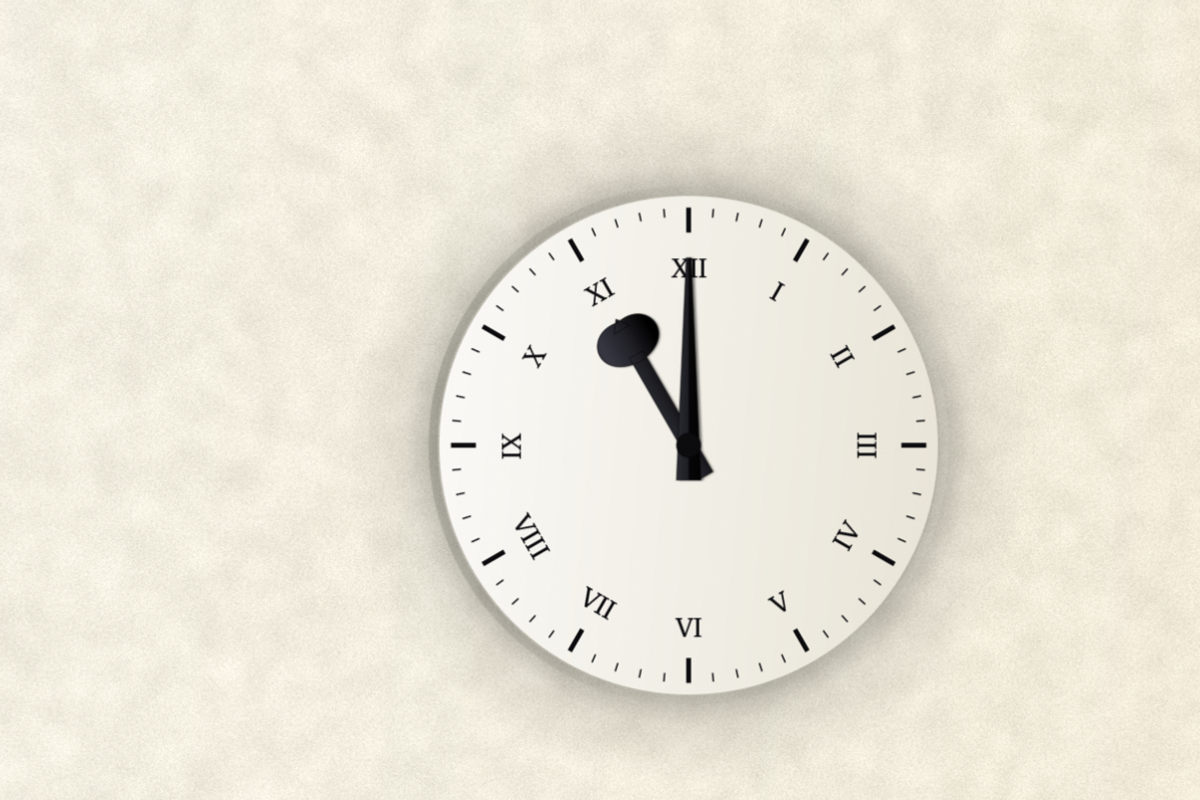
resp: 11h00
